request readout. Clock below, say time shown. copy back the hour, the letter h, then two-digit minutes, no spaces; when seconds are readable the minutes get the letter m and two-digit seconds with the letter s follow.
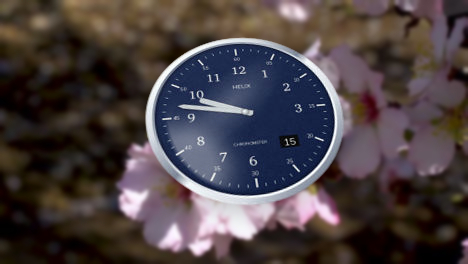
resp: 9h47
